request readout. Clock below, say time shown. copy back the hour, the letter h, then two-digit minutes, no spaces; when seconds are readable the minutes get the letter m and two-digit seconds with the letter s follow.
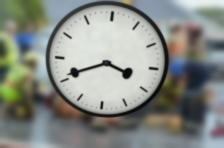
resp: 3h41
